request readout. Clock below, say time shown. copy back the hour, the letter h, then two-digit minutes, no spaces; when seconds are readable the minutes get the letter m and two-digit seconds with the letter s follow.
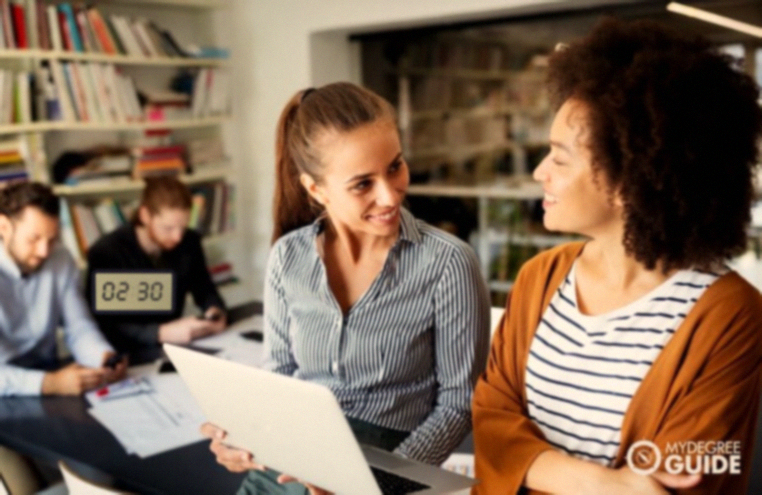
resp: 2h30
